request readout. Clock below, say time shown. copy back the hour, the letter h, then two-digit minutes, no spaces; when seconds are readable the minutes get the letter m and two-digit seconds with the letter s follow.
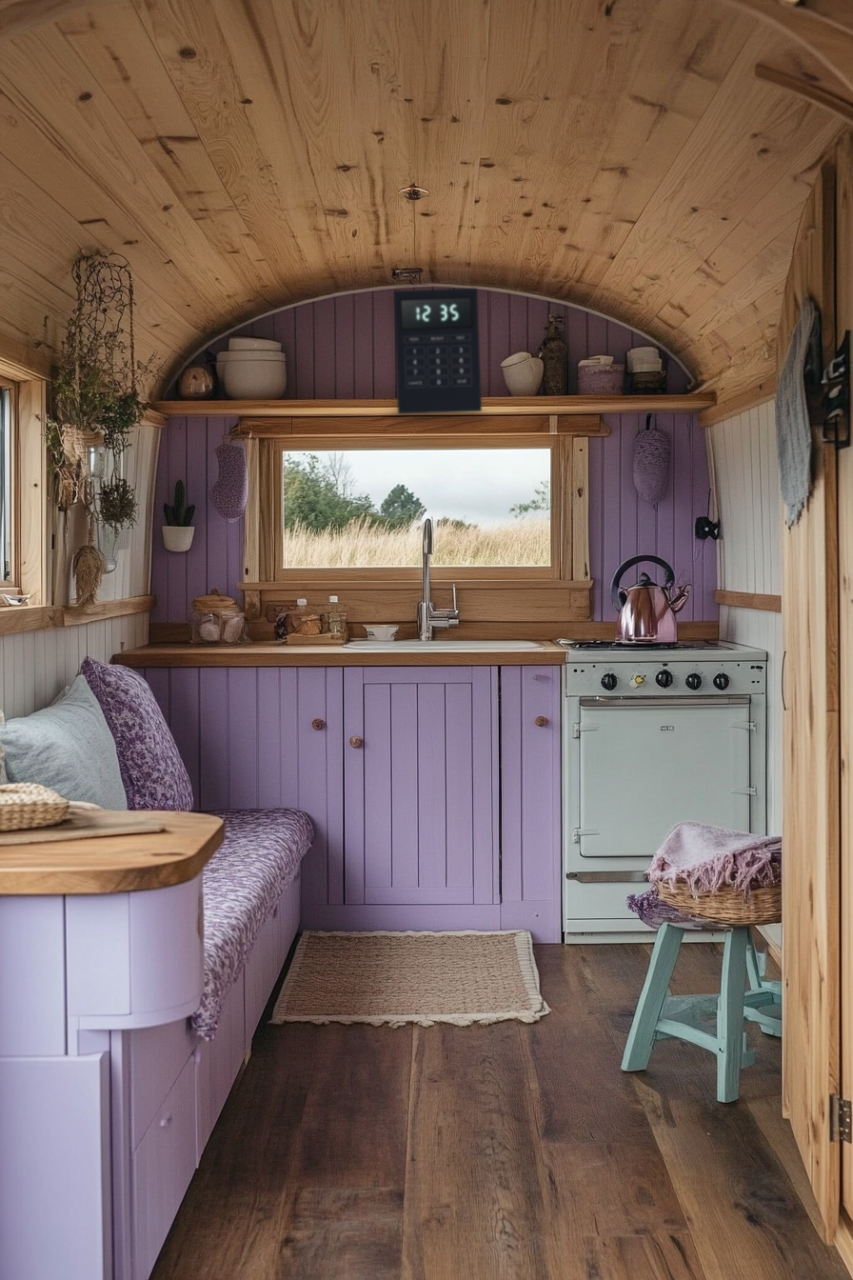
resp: 12h35
